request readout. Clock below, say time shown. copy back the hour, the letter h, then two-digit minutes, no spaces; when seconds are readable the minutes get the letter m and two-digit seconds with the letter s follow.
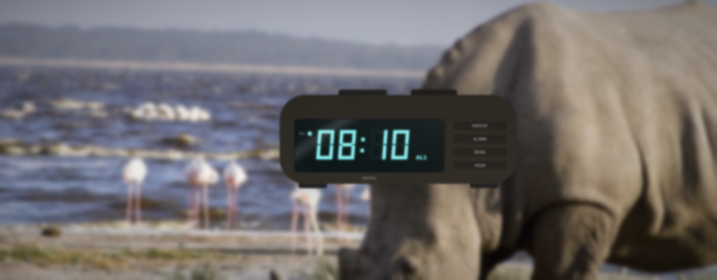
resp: 8h10
